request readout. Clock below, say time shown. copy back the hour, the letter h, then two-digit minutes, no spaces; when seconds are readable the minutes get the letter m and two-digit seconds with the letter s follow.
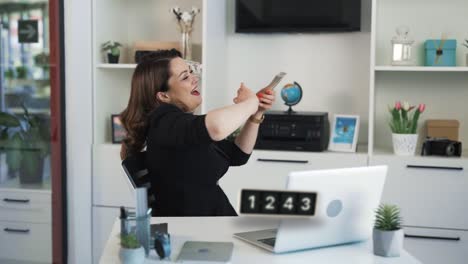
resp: 12h43
